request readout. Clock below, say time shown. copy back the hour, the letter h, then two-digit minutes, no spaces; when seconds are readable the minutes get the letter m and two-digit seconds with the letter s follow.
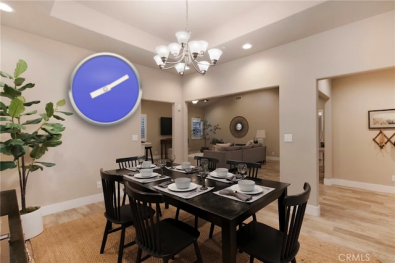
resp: 8h10
